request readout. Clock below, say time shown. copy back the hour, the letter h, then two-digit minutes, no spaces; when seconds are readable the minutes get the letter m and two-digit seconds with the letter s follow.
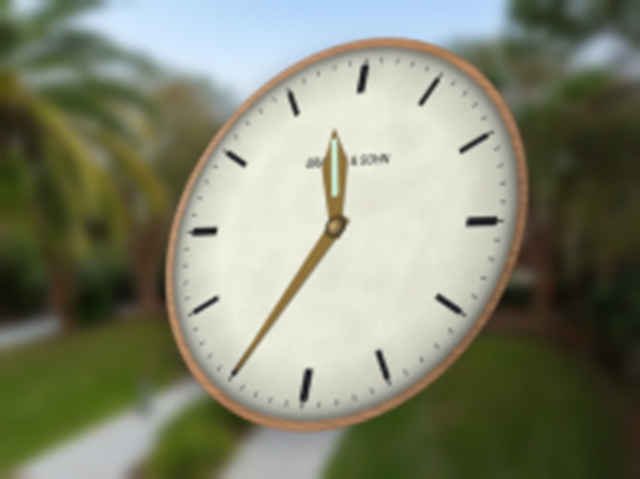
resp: 11h35
